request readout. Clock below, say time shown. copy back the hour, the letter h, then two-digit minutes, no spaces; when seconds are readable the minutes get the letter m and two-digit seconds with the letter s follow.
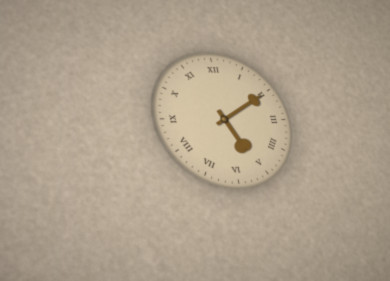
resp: 5h10
